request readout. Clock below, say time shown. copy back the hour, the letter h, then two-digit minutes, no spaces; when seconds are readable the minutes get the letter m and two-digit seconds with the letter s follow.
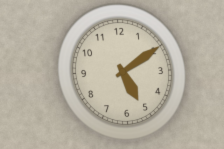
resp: 5h10
